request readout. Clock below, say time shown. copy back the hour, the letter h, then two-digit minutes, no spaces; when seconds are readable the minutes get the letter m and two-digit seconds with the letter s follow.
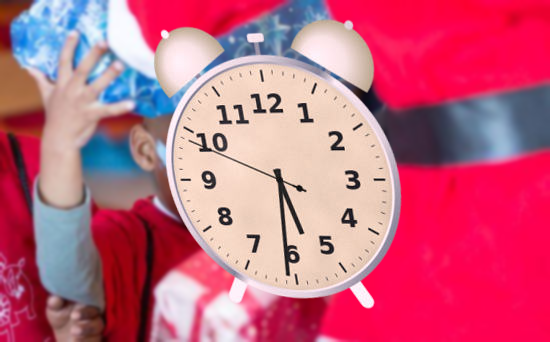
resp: 5h30m49s
